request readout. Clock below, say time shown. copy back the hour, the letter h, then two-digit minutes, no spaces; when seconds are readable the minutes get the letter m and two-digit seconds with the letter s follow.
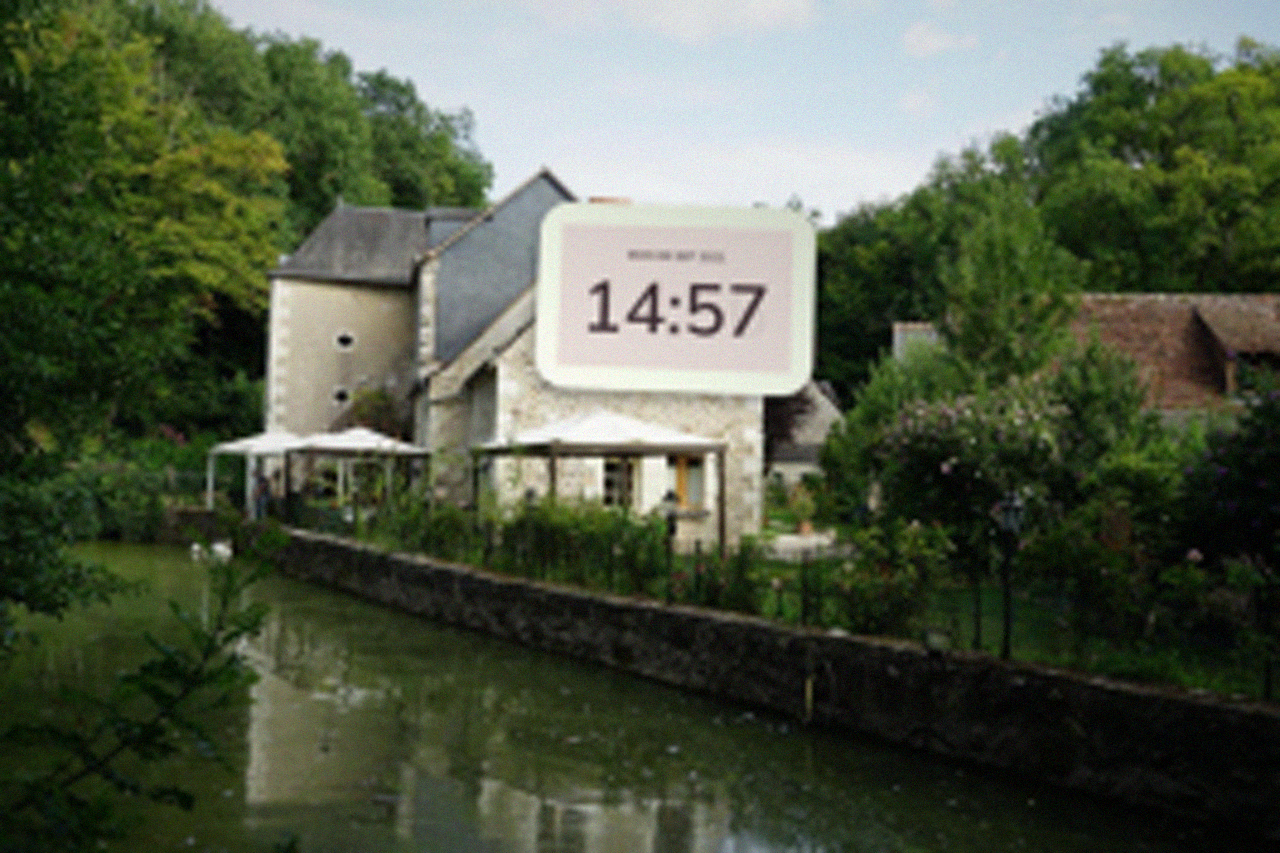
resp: 14h57
